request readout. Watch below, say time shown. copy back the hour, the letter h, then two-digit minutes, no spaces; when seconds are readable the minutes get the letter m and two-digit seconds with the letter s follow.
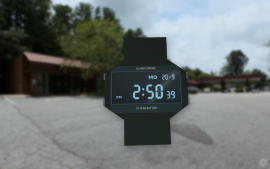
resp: 2h50m39s
